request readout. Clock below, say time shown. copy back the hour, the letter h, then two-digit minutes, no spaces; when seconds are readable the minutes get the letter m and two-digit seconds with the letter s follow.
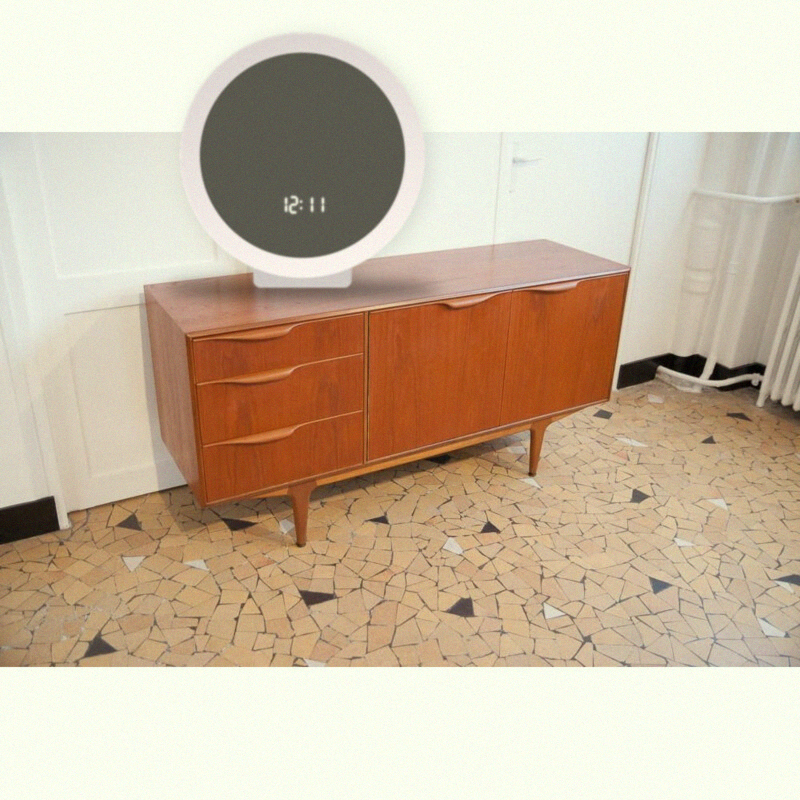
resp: 12h11
